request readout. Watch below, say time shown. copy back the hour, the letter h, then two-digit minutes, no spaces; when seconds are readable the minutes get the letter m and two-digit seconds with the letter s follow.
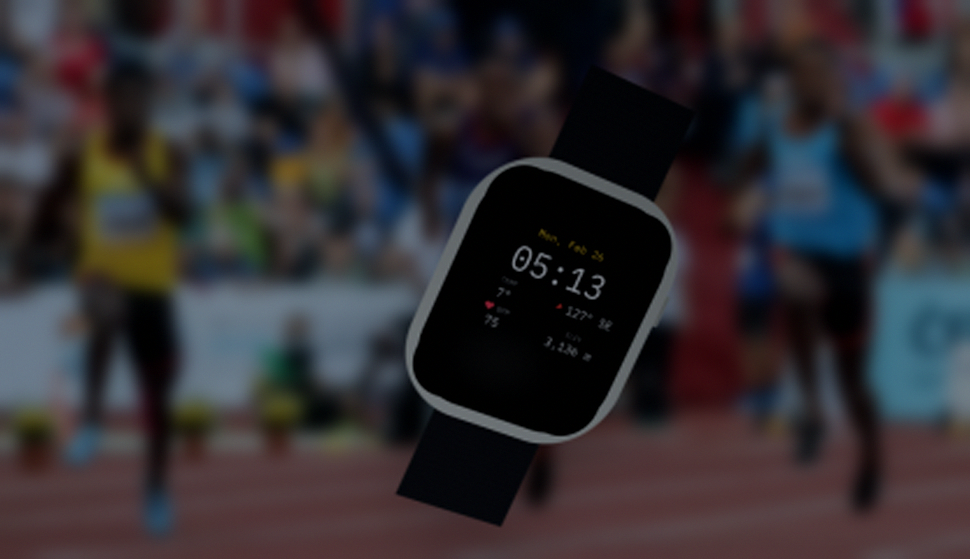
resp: 5h13
